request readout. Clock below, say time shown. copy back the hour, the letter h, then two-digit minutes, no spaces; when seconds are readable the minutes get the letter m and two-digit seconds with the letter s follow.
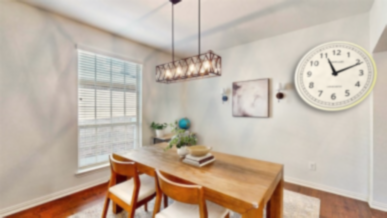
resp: 11h11
